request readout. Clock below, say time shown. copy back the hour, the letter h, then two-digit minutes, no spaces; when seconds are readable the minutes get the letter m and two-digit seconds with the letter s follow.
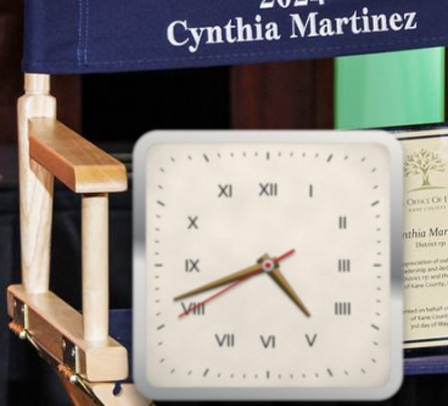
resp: 4h41m40s
